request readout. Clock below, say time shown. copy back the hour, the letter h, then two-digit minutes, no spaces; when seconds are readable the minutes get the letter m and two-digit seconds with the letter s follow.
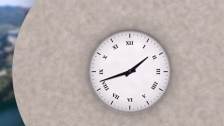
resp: 1h42
